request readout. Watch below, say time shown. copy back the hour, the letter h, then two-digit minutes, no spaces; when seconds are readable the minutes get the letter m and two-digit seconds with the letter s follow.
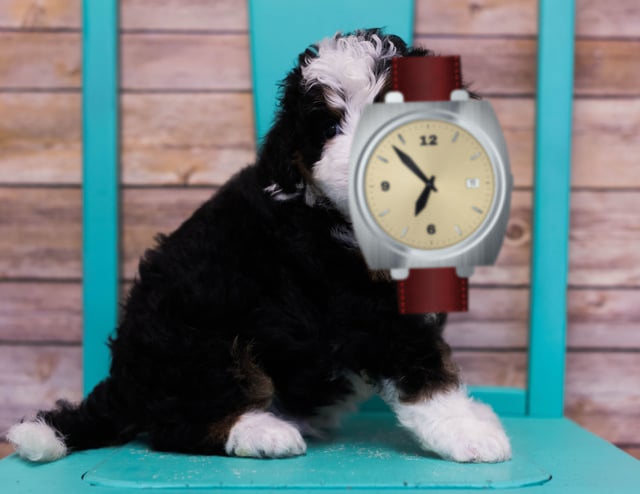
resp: 6h53
